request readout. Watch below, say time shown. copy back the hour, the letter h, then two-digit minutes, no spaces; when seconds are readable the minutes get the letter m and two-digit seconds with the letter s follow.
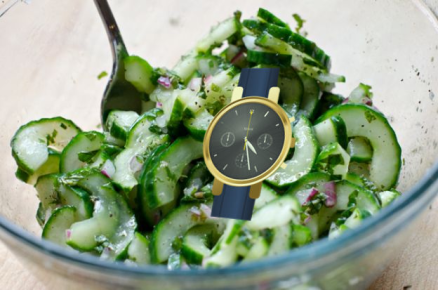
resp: 4h27
